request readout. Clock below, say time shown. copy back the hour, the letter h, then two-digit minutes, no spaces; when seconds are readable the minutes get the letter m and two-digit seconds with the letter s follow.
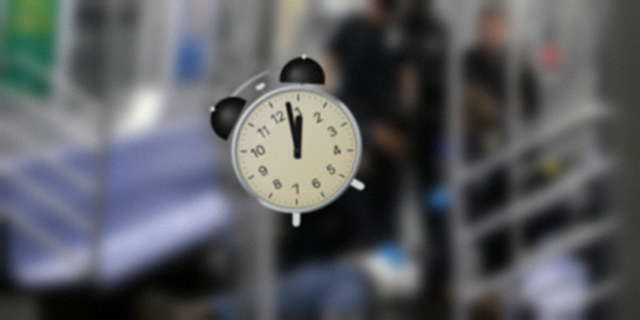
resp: 1h03
